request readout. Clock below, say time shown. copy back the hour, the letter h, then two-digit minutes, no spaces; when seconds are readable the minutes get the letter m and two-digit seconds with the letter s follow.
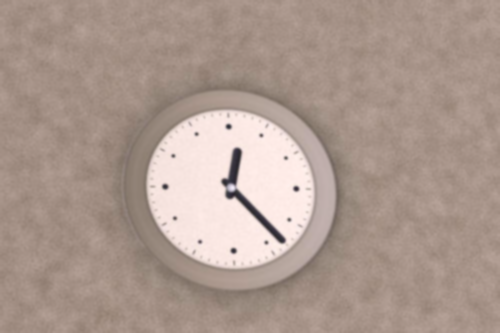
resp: 12h23
